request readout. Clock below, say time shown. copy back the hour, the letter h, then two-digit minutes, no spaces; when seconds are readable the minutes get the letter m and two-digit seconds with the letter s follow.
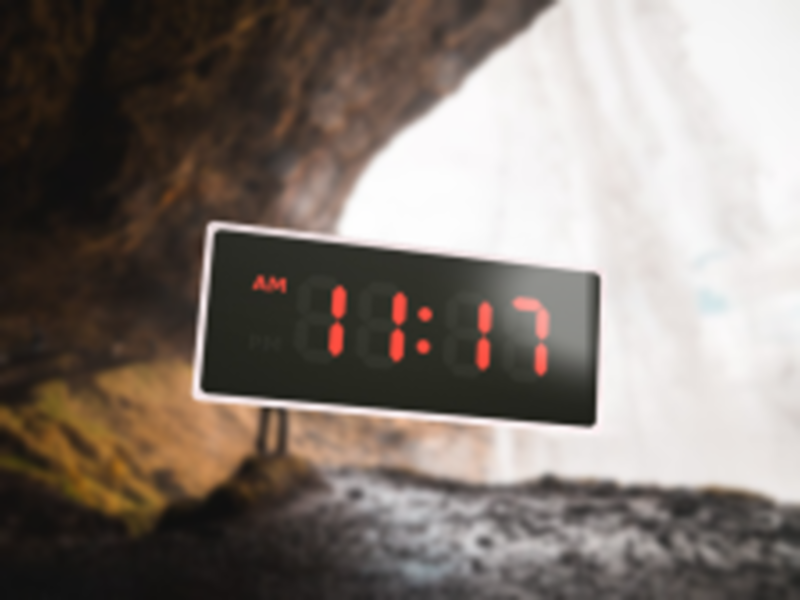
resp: 11h17
